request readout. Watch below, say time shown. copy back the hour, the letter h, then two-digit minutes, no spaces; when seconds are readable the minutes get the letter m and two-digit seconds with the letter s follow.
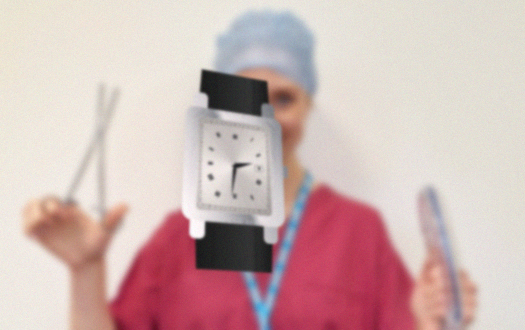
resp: 2h31
